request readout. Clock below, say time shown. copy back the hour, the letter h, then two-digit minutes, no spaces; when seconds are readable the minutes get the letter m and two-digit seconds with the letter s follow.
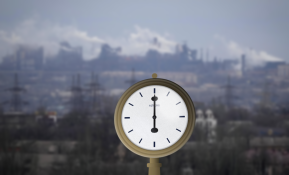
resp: 6h00
